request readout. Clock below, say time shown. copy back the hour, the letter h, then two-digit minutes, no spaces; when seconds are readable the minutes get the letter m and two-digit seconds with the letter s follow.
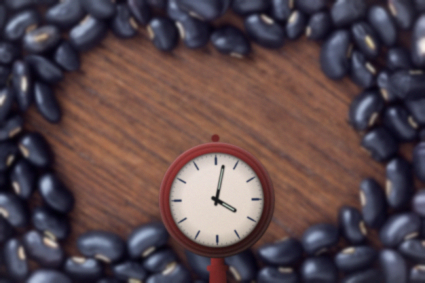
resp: 4h02
